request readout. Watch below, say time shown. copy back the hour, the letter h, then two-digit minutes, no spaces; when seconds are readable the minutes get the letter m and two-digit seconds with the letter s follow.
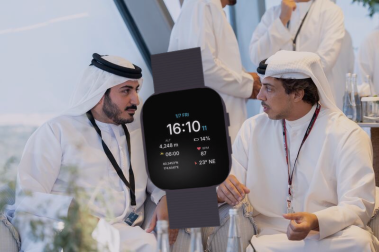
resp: 16h10
